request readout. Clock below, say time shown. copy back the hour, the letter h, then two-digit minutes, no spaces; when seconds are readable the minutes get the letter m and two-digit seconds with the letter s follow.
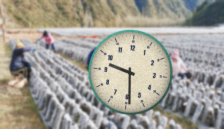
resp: 9h29
